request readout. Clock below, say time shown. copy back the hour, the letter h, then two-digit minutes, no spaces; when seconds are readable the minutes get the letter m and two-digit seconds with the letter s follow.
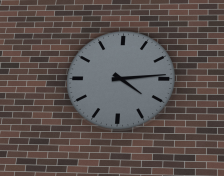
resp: 4h14
